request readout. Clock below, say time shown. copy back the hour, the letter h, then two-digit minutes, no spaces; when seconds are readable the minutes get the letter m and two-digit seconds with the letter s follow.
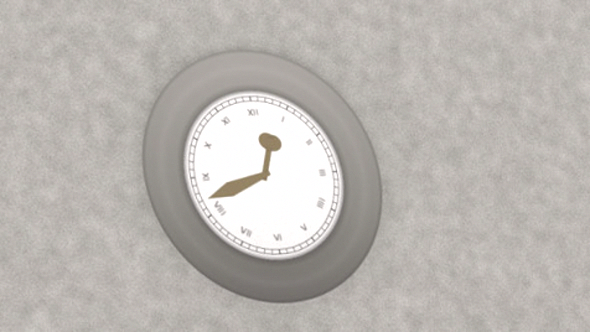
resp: 12h42
